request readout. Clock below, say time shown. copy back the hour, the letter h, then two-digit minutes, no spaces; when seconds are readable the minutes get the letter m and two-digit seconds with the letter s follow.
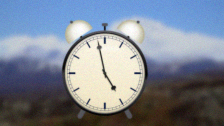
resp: 4h58
